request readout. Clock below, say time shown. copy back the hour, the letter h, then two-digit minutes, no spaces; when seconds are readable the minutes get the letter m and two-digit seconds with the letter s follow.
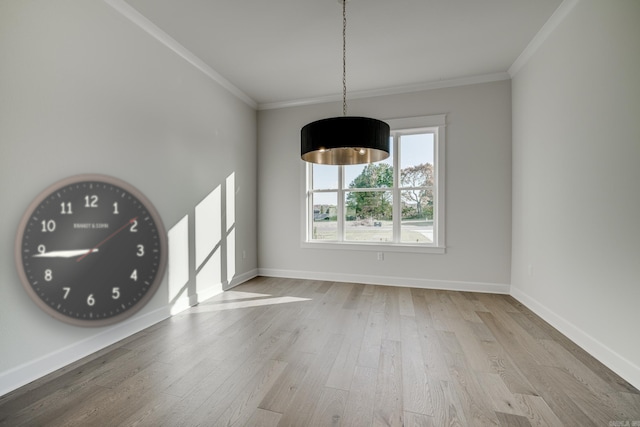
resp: 8h44m09s
